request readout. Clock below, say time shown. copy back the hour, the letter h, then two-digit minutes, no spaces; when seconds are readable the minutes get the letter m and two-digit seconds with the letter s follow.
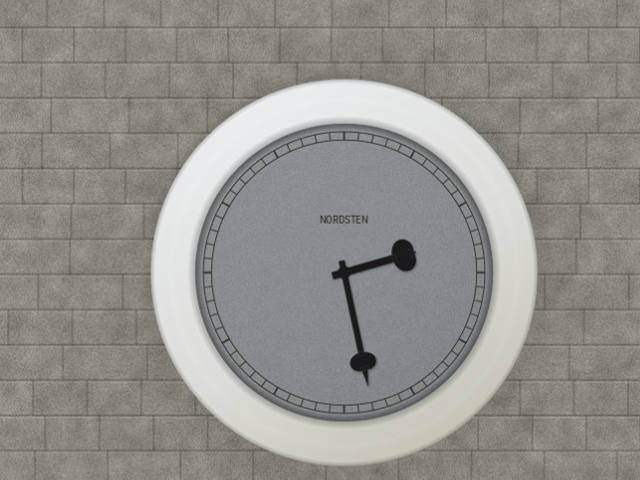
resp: 2h28
